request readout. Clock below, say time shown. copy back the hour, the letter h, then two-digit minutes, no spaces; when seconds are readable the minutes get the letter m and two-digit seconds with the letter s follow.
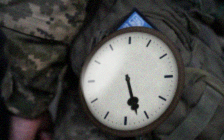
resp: 5h27
